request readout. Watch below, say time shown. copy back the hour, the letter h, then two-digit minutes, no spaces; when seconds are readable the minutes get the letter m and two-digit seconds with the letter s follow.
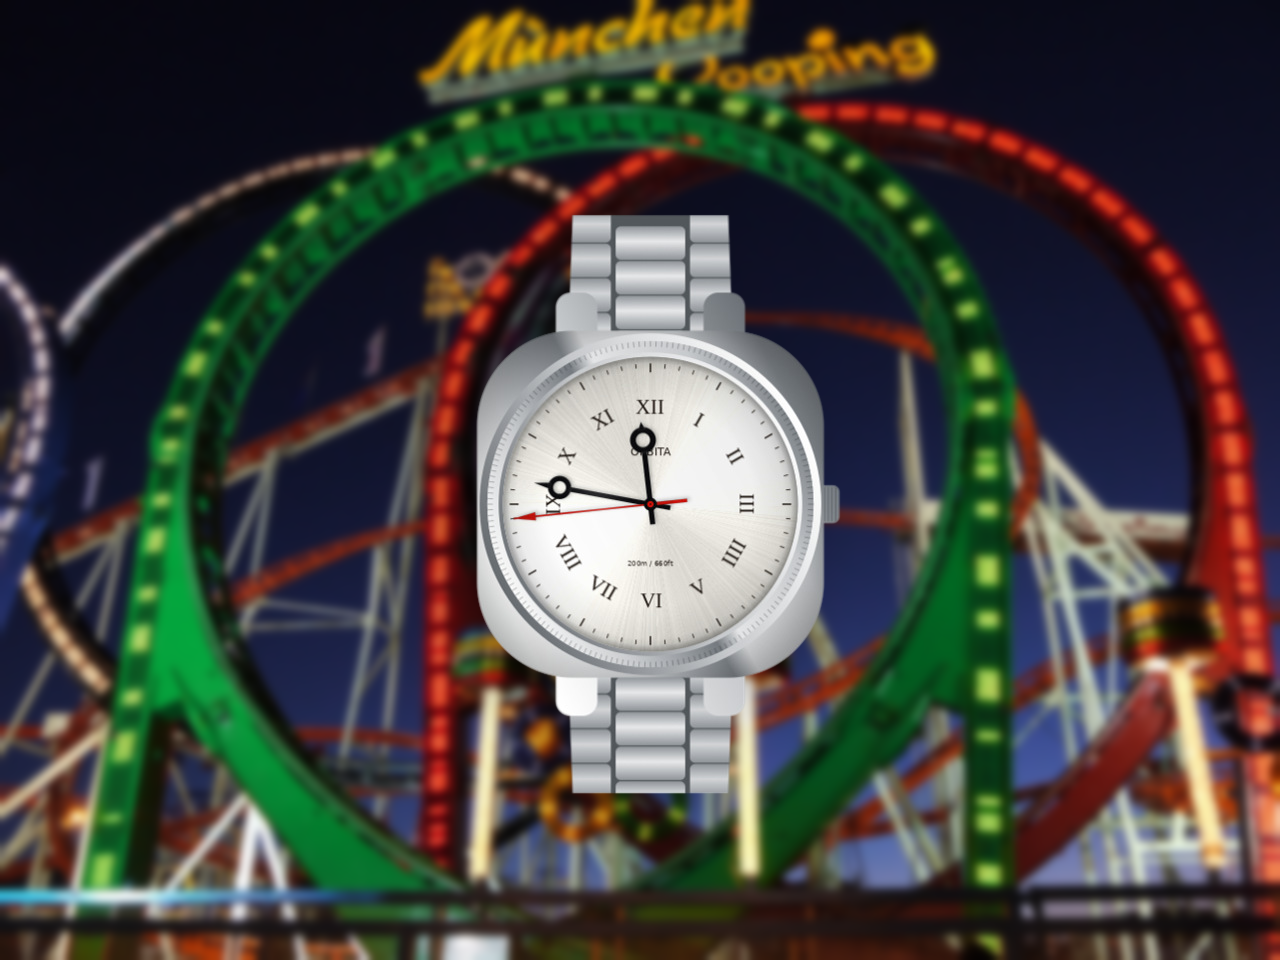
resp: 11h46m44s
